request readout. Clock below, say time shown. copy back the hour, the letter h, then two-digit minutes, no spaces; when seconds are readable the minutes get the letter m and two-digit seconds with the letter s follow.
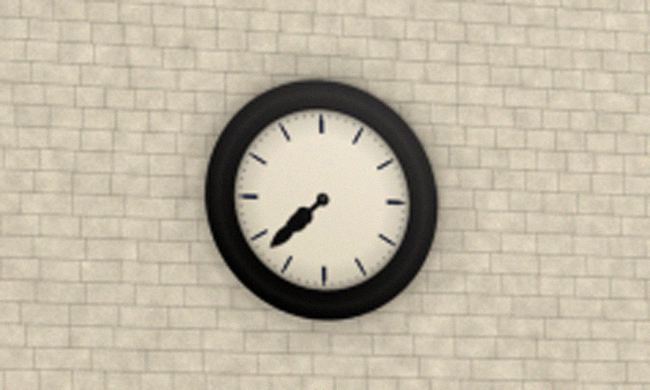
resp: 7h38
